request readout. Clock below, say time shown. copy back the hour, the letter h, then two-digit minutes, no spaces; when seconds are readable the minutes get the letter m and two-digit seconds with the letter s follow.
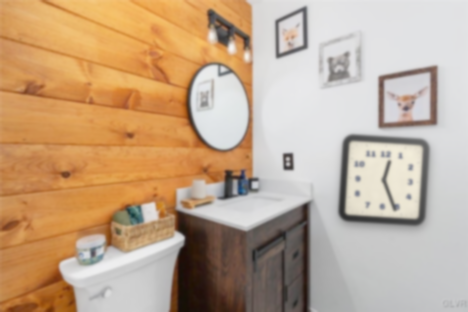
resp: 12h26
